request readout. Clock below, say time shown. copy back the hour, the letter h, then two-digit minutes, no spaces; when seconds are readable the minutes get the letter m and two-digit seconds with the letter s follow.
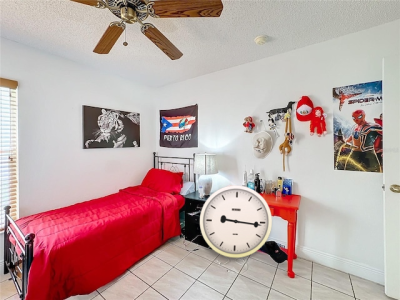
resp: 9h16
